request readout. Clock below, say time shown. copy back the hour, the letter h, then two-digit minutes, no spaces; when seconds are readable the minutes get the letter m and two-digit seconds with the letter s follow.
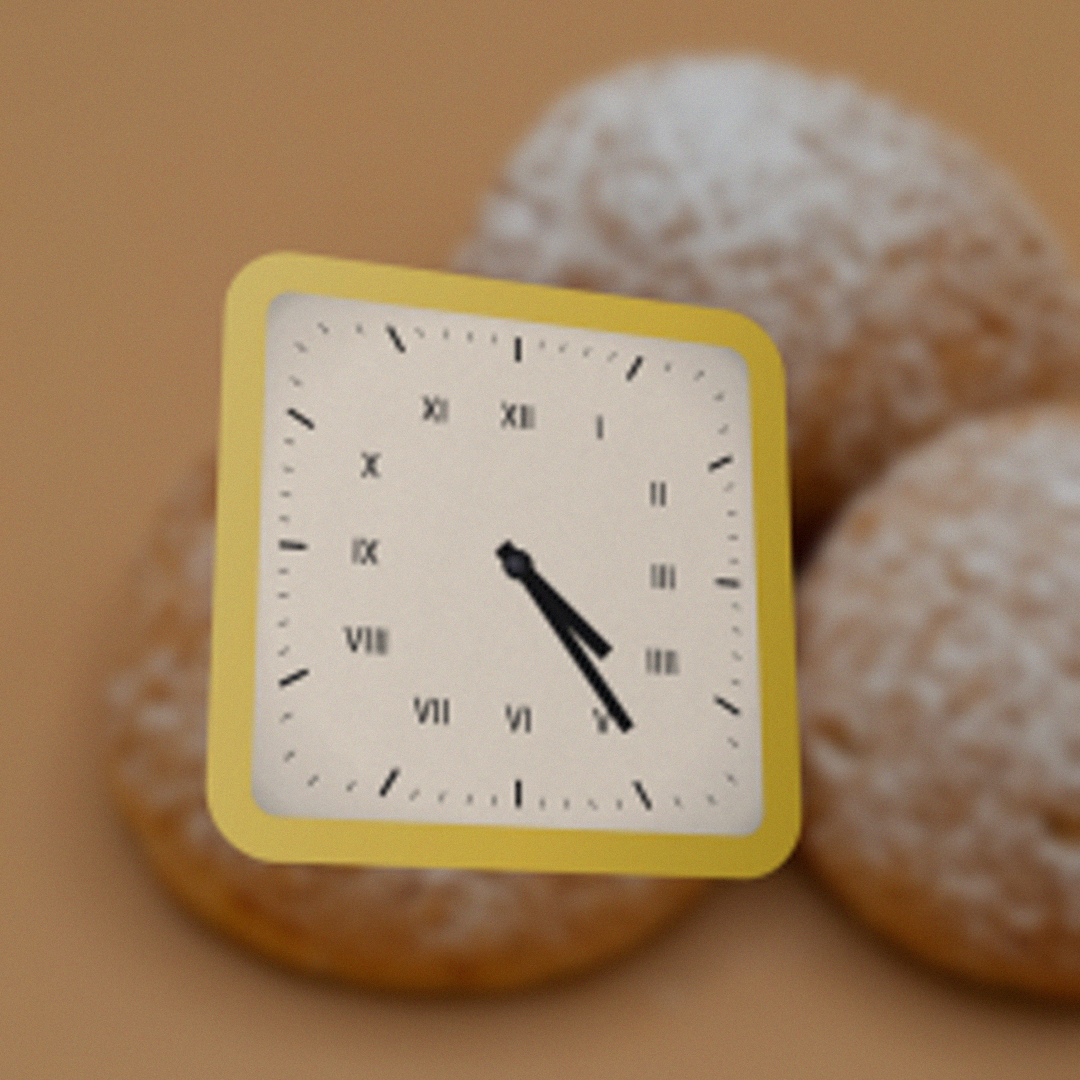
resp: 4h24
